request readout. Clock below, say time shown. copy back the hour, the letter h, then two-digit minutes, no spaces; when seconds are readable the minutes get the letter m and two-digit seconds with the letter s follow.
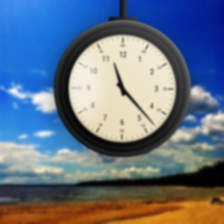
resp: 11h23
